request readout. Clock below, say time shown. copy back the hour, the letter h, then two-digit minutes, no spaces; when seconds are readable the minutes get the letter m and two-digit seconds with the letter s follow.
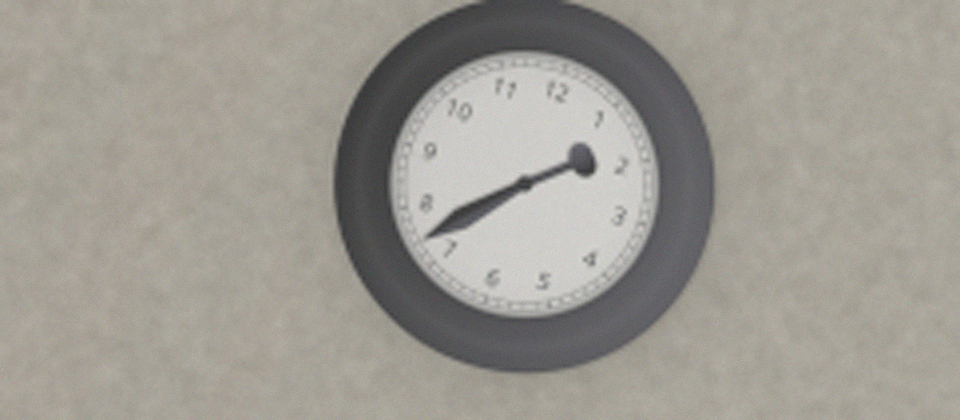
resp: 1h37
